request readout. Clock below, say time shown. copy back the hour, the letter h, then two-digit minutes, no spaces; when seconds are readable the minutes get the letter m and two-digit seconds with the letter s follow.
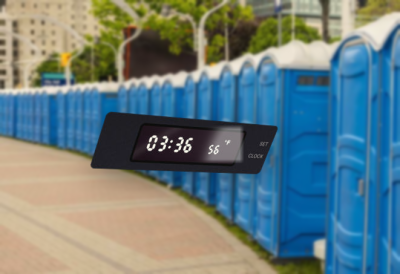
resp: 3h36
